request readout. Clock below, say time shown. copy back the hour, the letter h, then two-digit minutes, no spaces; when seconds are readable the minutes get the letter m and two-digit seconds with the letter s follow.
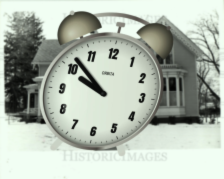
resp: 9h52
